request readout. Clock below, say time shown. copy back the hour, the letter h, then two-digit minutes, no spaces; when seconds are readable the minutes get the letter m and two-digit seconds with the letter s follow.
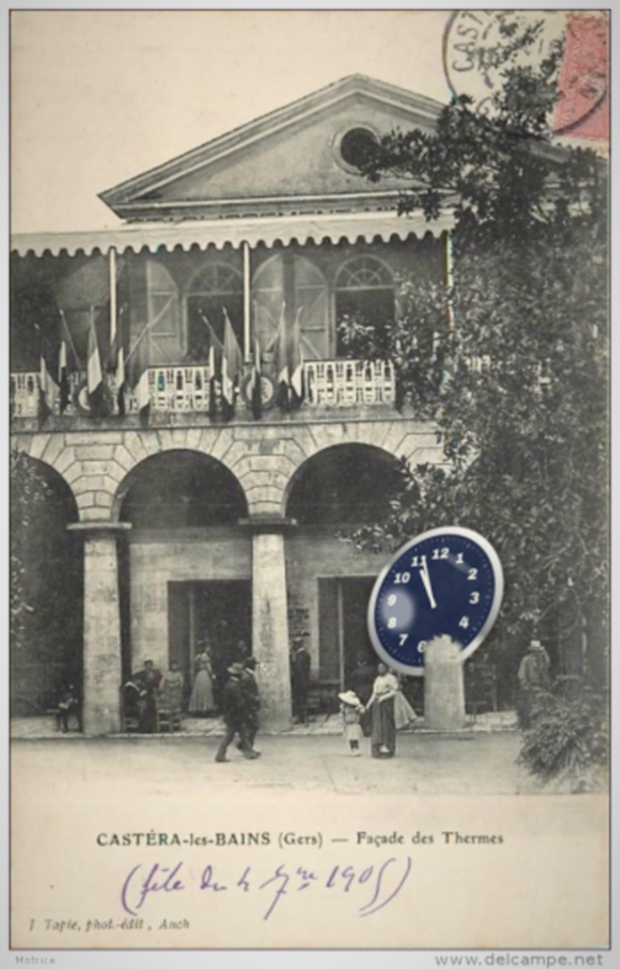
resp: 10h56
